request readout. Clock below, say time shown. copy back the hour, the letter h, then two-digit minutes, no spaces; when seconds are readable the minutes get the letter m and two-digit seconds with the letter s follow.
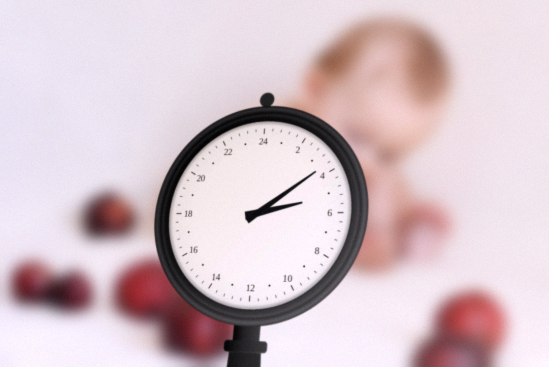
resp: 5h09
